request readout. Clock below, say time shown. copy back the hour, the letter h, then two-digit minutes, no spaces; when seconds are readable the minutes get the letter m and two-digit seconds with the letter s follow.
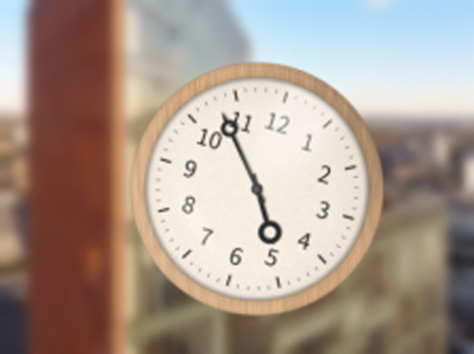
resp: 4h53
